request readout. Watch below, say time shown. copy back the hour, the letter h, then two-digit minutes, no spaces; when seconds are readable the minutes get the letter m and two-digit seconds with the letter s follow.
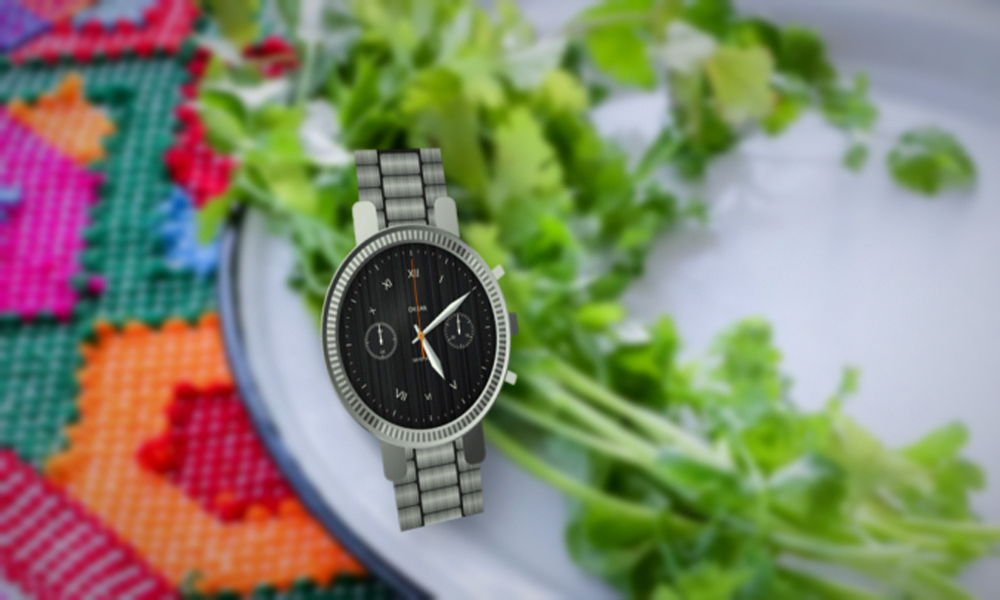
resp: 5h10
